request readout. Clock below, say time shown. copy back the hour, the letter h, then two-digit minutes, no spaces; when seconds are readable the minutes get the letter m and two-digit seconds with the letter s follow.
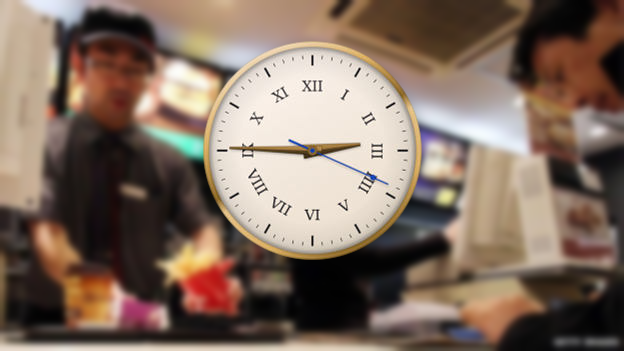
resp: 2h45m19s
